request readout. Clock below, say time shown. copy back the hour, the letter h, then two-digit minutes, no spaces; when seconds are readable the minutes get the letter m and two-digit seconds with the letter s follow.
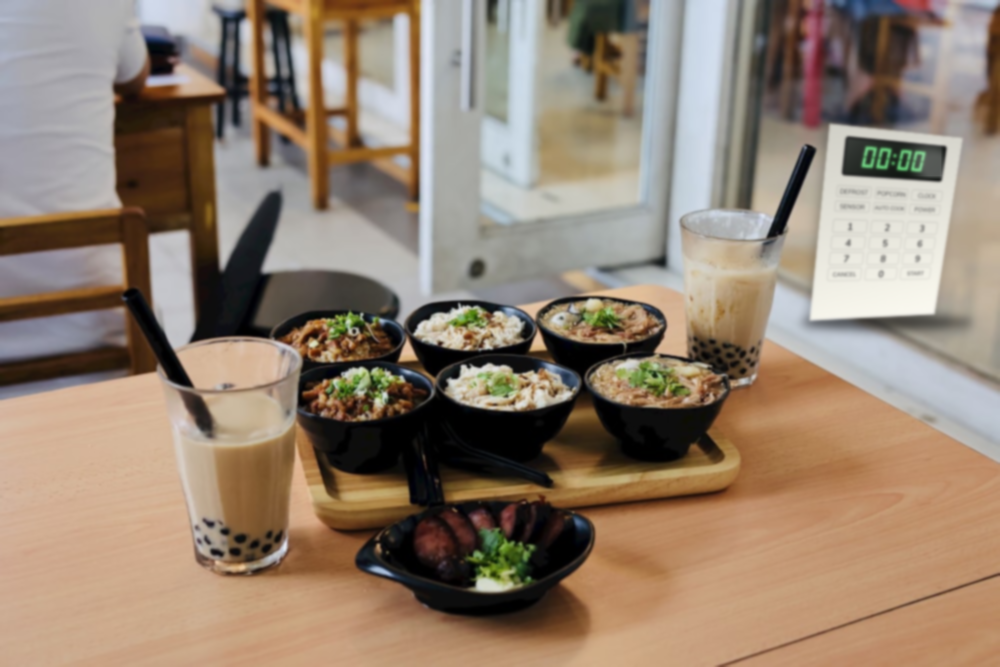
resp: 0h00
